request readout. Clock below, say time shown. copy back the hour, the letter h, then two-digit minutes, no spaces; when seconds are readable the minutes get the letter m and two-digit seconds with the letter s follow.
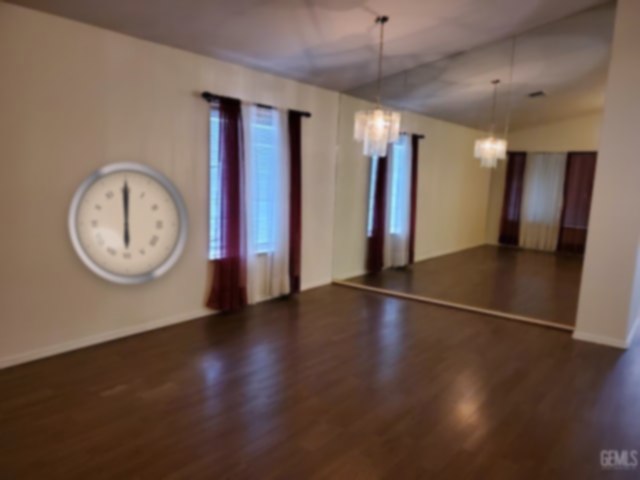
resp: 6h00
